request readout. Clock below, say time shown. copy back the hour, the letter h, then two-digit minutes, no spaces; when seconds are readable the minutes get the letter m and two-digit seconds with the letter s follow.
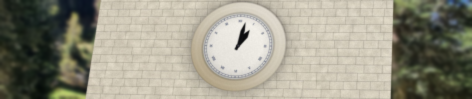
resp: 1h02
